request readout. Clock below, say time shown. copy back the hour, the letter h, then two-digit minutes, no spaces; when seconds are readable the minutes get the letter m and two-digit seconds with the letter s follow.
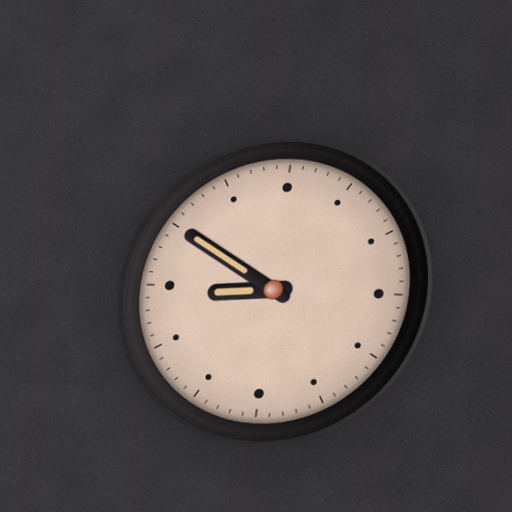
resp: 8h50
